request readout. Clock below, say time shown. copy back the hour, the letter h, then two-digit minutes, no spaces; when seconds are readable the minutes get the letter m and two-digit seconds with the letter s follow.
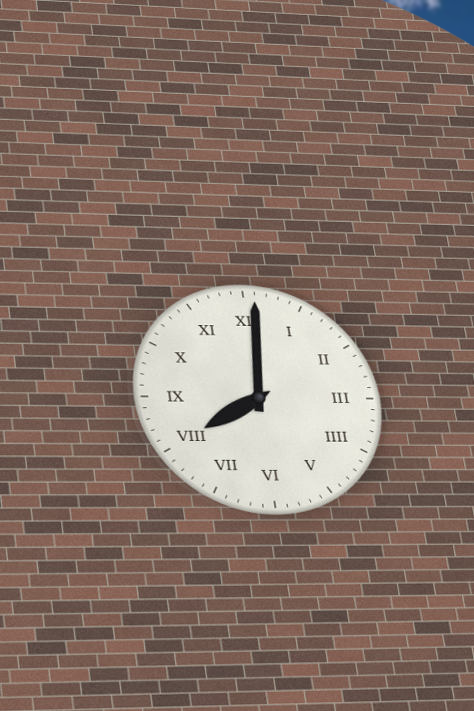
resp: 8h01
